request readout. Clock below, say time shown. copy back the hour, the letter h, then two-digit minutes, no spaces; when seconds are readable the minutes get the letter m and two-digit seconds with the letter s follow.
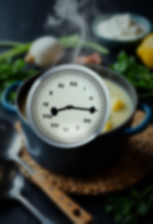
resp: 8h15
